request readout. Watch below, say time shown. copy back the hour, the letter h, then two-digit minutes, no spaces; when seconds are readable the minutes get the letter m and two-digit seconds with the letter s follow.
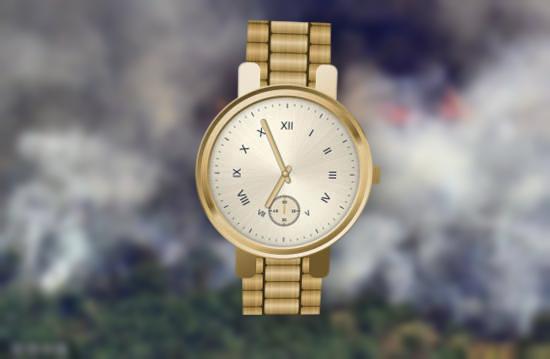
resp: 6h56
